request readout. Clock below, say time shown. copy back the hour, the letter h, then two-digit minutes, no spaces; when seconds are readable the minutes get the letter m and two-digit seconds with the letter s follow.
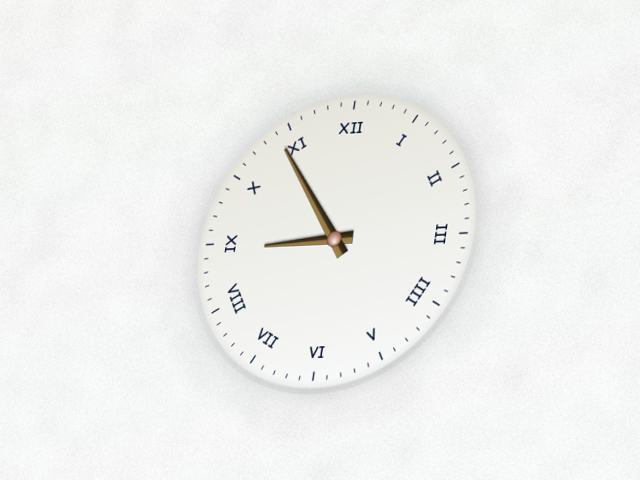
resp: 8h54
